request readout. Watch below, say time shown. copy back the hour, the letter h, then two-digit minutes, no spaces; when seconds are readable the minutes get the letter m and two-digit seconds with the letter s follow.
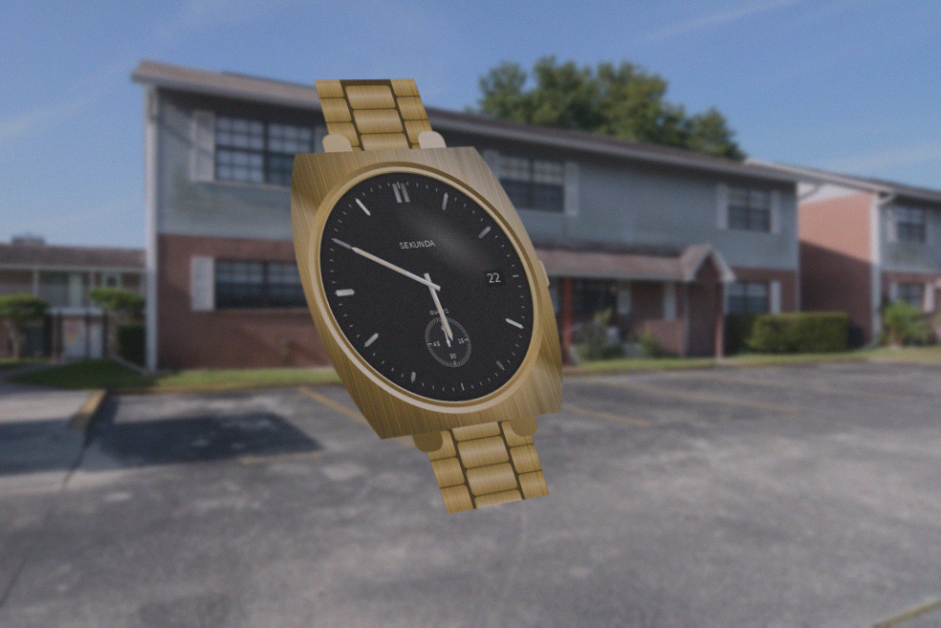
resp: 5h50
